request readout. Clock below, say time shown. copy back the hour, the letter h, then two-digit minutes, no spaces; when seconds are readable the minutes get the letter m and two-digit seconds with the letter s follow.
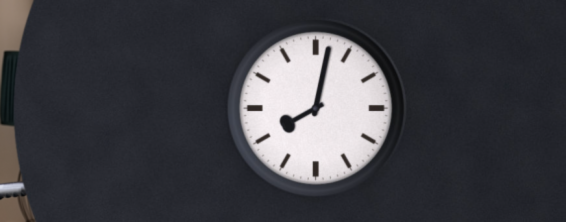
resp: 8h02
